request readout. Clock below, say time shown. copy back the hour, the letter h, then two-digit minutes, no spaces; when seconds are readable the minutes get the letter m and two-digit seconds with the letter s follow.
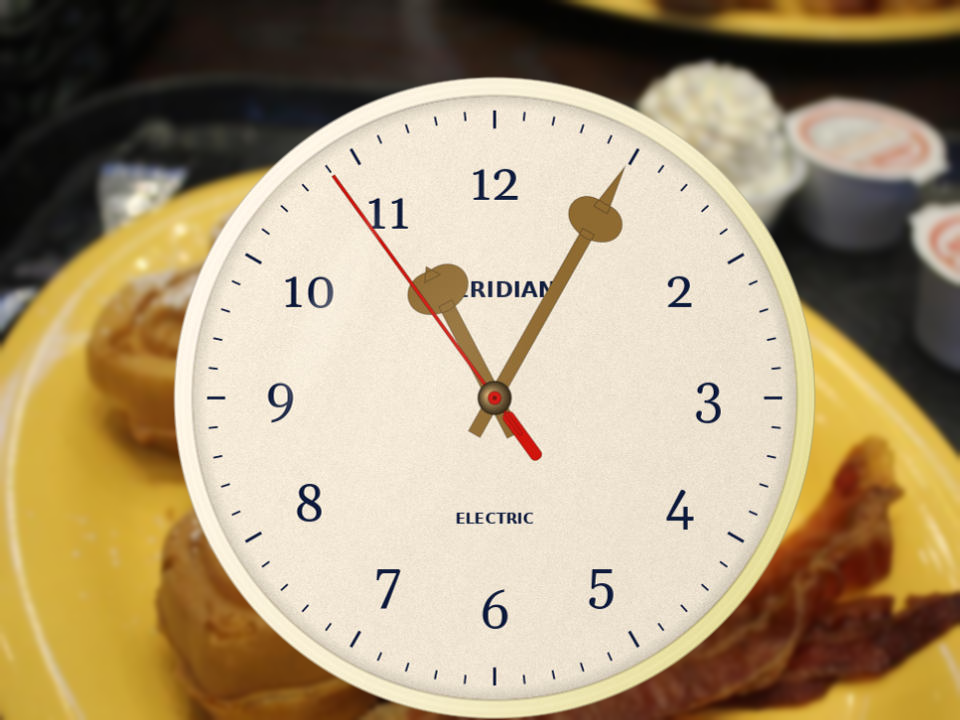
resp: 11h04m54s
